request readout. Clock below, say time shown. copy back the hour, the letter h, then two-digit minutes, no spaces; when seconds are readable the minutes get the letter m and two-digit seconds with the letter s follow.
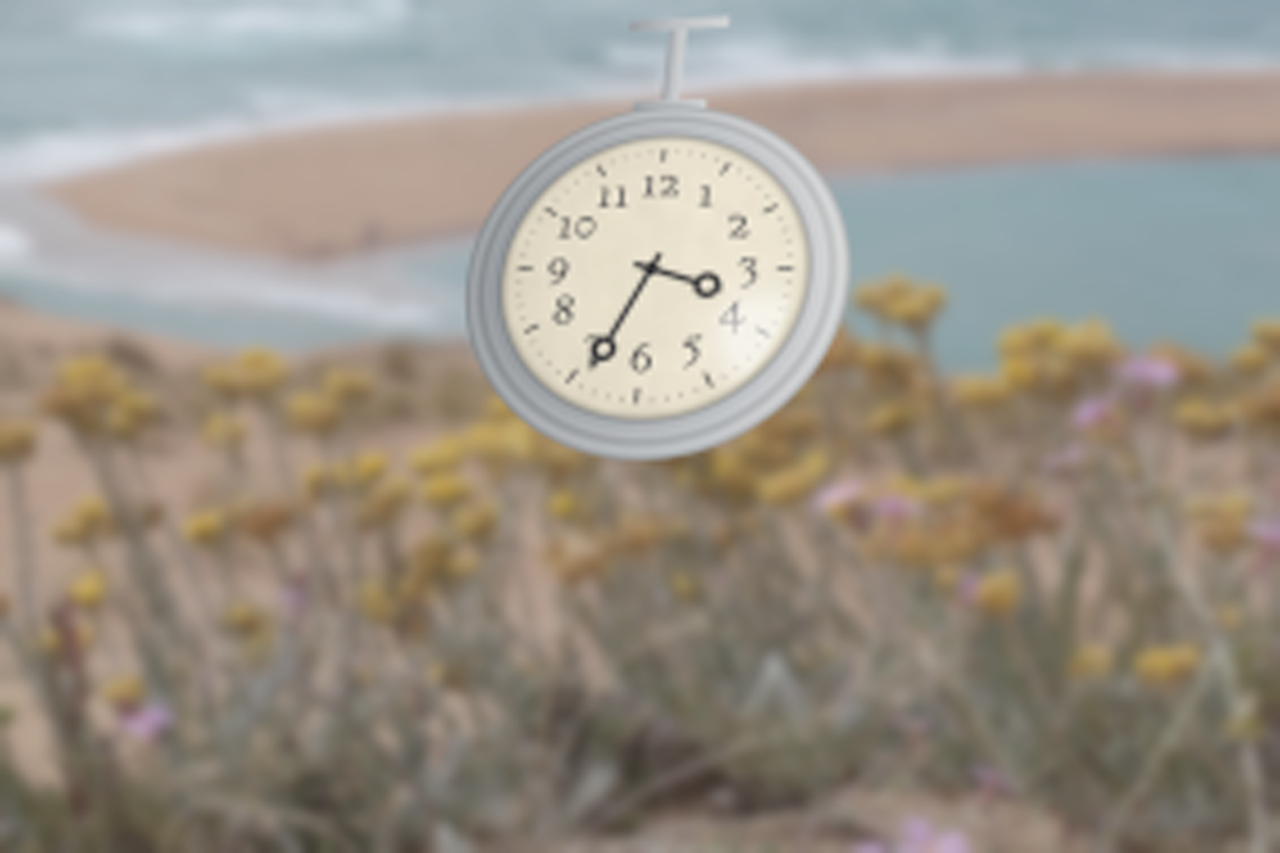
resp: 3h34
